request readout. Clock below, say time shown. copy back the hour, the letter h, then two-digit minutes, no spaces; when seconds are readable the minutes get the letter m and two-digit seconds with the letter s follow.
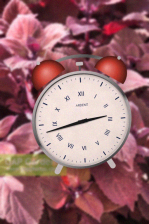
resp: 2h43
